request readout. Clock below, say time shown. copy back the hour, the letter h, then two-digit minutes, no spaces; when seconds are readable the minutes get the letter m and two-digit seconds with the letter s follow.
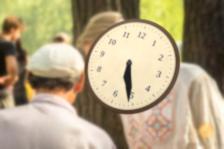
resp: 5h26
